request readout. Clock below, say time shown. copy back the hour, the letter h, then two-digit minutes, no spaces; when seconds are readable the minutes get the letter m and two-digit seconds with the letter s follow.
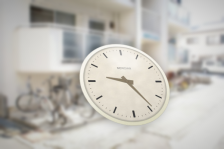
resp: 9h24
